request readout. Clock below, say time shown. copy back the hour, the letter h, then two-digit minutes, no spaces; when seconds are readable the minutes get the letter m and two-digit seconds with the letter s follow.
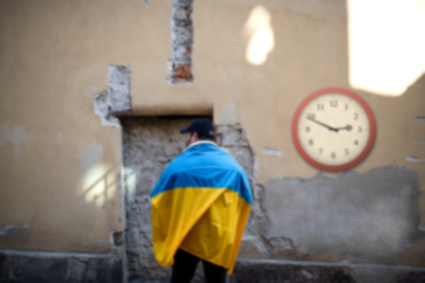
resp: 2h49
